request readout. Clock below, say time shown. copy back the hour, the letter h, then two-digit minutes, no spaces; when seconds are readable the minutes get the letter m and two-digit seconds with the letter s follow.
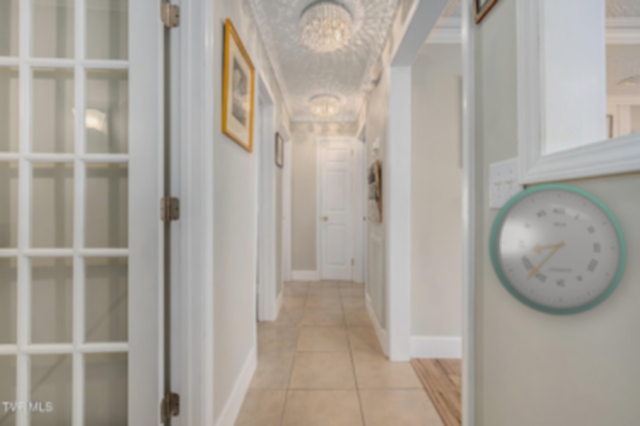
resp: 8h37
